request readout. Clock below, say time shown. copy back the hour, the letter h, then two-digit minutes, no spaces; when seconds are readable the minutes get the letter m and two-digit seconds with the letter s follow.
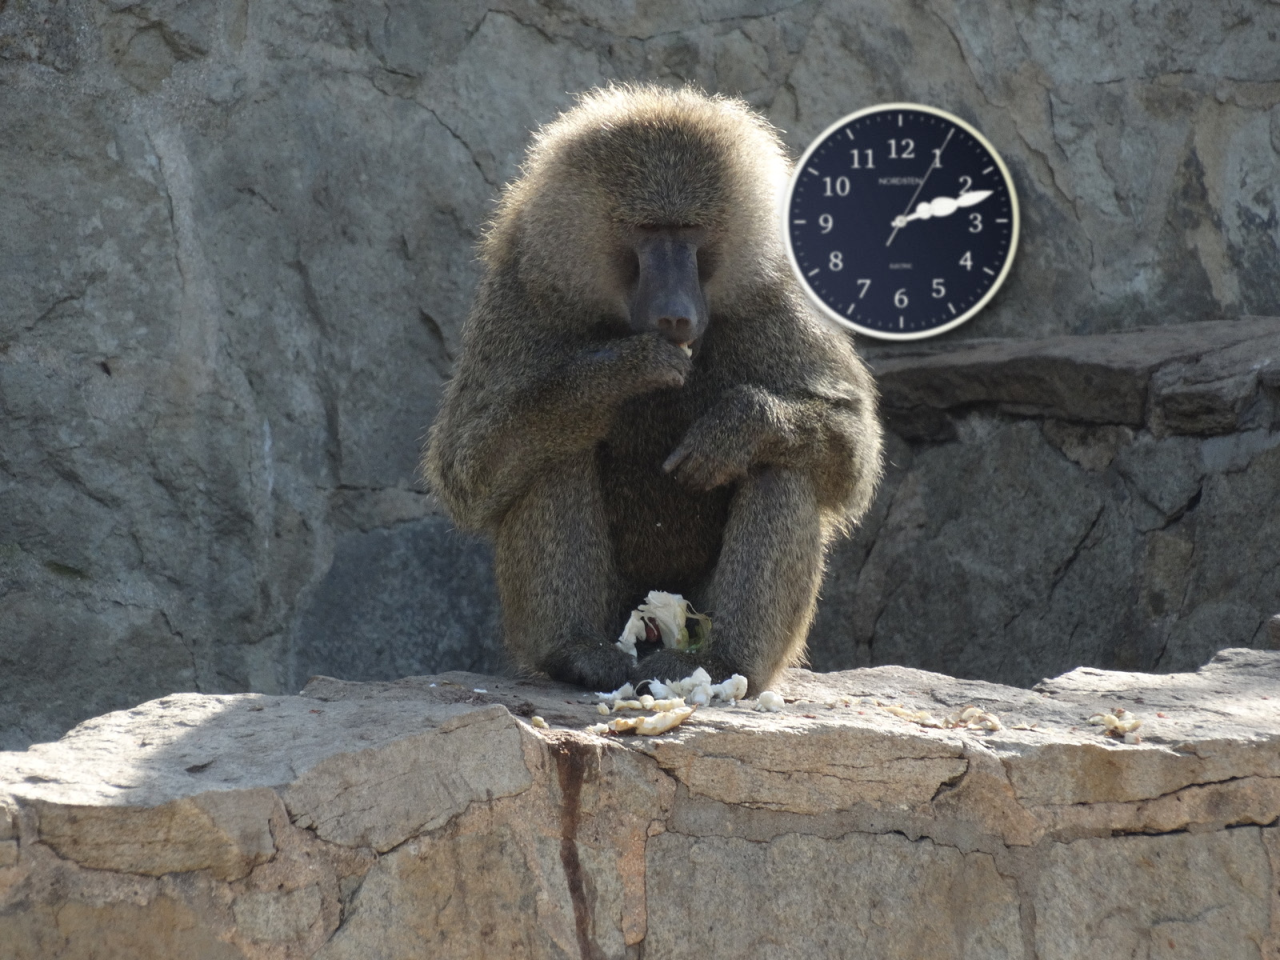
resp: 2h12m05s
